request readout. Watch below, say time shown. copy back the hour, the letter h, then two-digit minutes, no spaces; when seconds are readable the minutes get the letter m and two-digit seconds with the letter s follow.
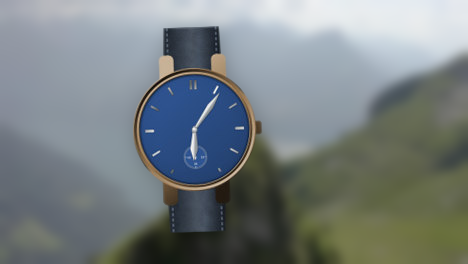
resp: 6h06
